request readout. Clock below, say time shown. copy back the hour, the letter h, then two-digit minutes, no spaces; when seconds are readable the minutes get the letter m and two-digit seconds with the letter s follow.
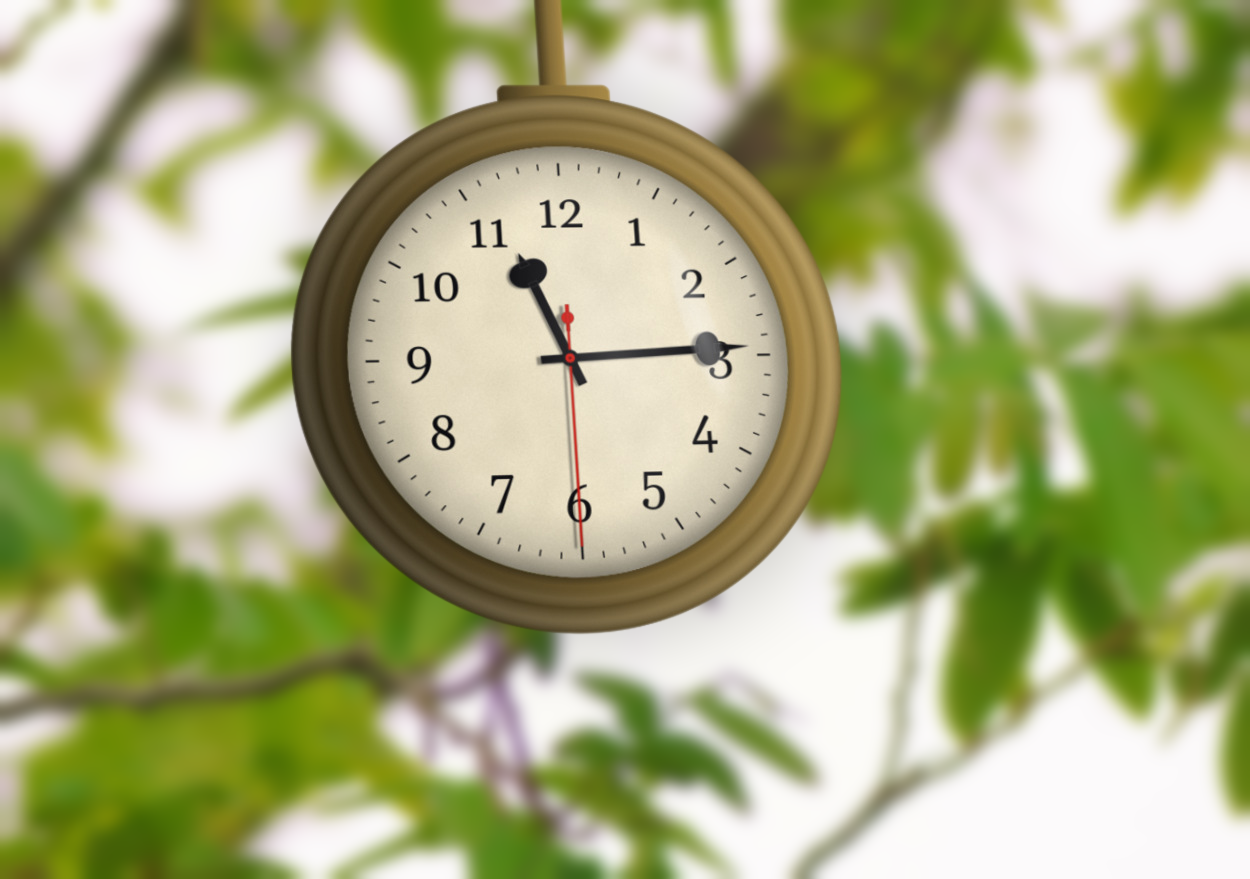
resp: 11h14m30s
